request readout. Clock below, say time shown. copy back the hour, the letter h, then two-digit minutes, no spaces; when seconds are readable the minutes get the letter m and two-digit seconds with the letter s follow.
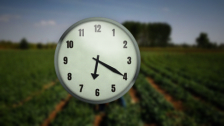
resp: 6h20
